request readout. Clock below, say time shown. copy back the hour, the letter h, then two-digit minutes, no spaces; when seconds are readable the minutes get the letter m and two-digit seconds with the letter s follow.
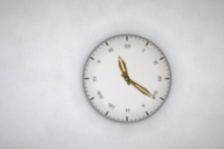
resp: 11h21
